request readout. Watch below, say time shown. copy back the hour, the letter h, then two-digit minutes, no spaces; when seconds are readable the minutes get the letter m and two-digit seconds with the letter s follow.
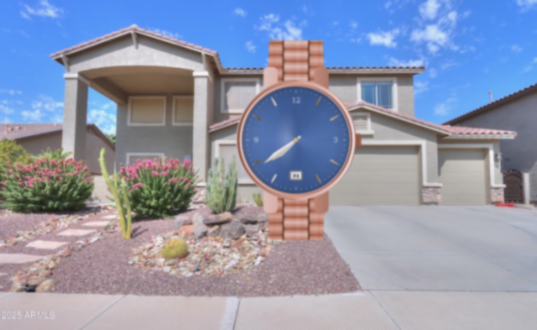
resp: 7h39
